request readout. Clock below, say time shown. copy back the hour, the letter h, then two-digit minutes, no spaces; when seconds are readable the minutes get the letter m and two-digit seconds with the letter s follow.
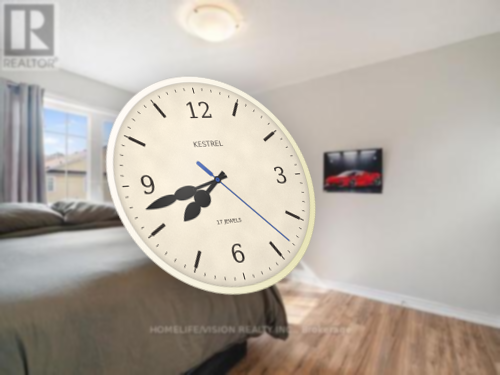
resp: 7h42m23s
